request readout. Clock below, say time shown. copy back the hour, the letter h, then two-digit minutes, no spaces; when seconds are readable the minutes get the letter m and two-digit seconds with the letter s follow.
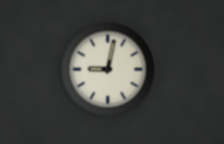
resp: 9h02
